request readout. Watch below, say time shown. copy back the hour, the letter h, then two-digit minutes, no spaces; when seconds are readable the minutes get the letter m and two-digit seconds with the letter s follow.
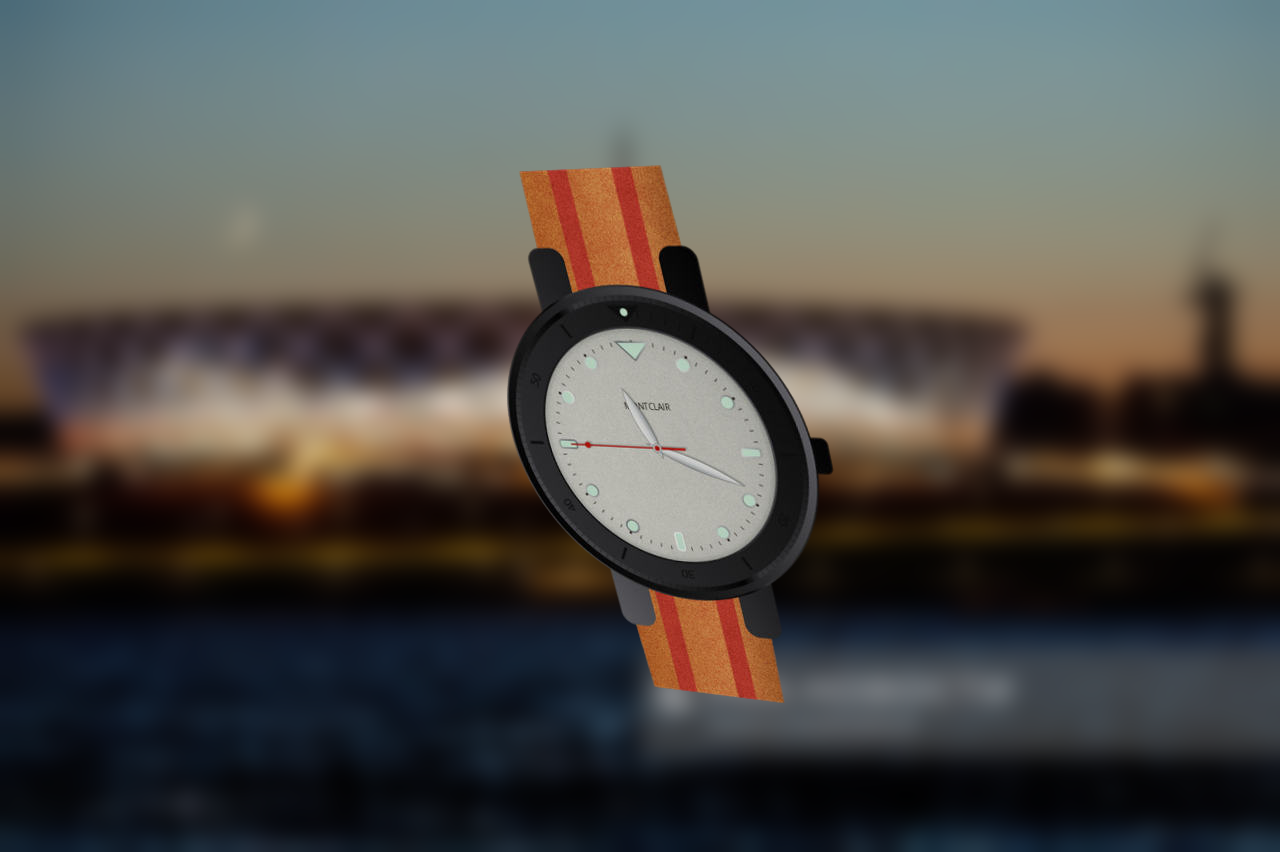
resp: 11h18m45s
